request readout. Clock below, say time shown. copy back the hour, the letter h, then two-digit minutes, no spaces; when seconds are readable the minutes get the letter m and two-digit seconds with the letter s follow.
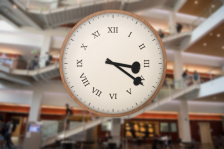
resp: 3h21
